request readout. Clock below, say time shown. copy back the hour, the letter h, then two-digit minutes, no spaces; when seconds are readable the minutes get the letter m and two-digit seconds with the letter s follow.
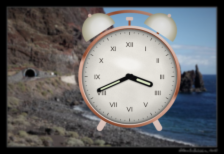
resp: 3h41
